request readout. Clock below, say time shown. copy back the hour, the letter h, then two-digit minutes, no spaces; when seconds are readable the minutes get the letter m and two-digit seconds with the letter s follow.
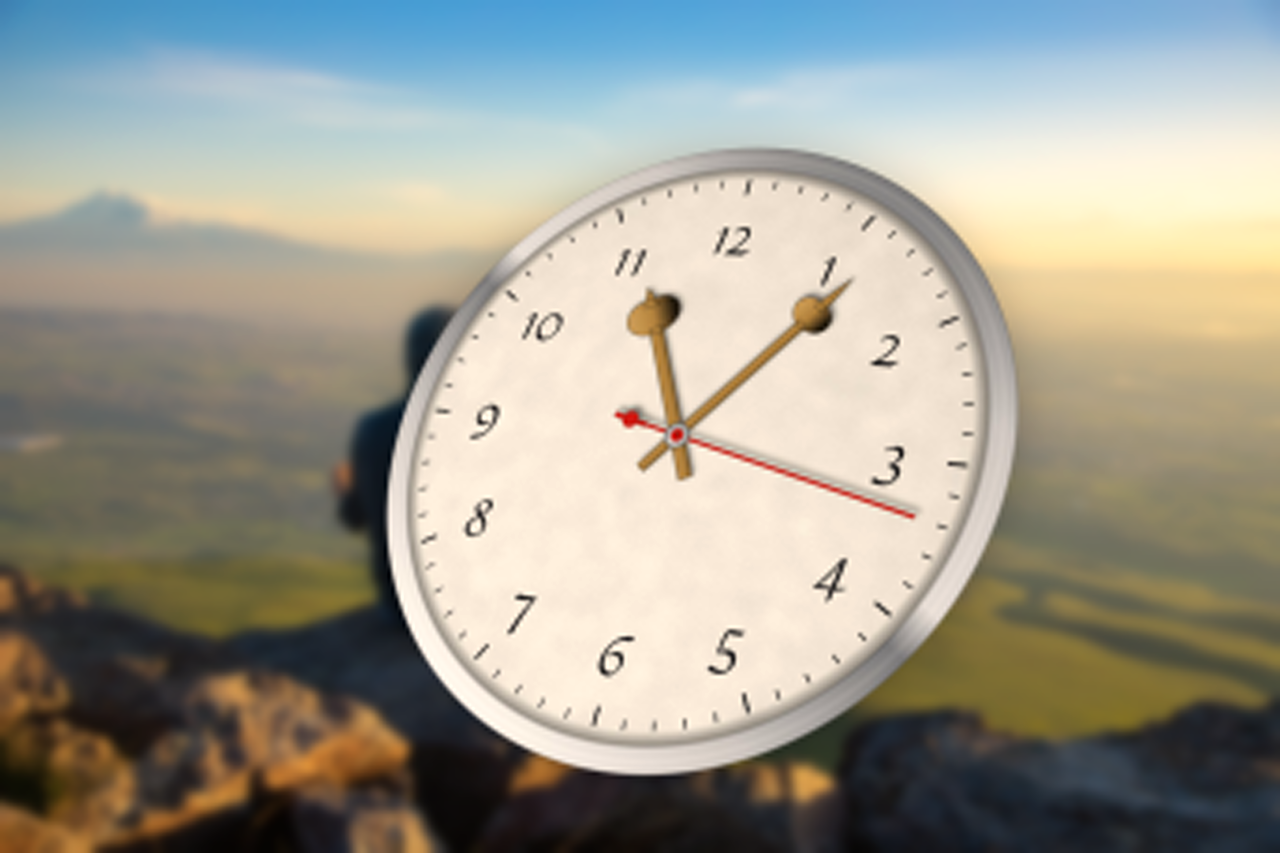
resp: 11h06m17s
